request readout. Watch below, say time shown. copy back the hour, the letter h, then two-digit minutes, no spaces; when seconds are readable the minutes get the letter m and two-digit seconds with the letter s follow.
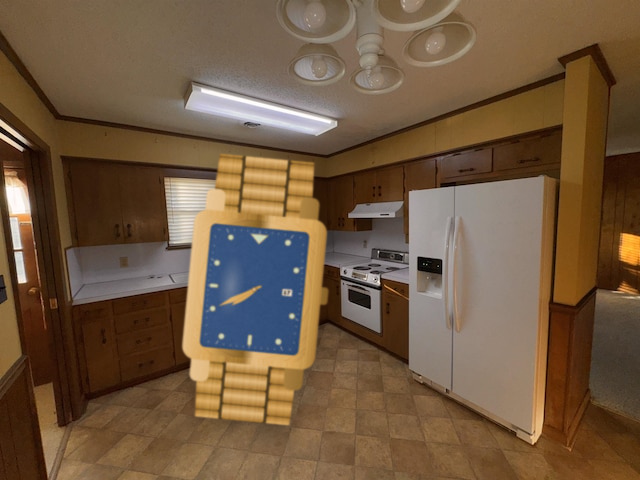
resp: 7h40
